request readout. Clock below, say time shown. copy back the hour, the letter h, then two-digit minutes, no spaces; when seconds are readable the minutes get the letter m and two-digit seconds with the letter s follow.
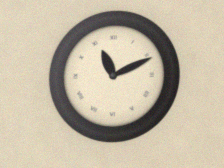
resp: 11h11
